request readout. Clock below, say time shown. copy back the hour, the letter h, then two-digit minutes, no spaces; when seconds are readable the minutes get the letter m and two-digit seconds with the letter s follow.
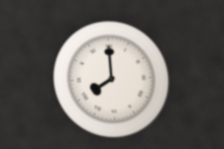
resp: 8h00
